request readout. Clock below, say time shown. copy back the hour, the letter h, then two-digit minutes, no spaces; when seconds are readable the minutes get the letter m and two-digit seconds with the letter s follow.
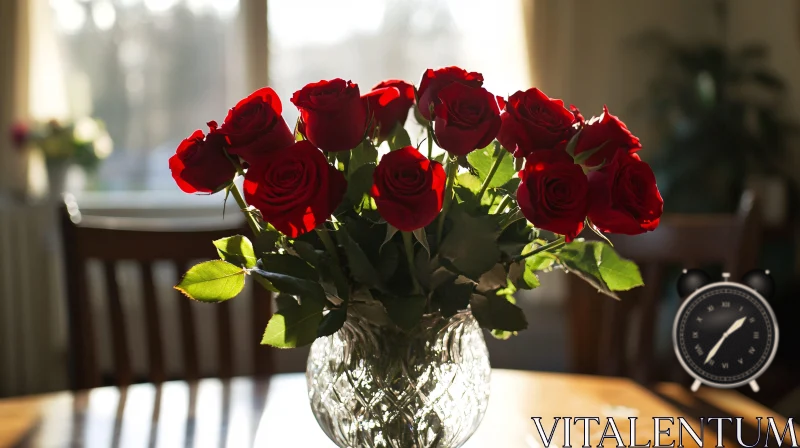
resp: 1h36
